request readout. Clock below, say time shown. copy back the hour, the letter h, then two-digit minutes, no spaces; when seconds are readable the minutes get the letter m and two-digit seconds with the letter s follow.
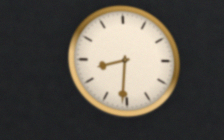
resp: 8h31
